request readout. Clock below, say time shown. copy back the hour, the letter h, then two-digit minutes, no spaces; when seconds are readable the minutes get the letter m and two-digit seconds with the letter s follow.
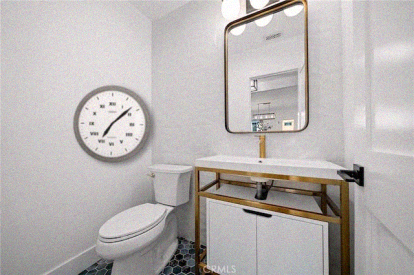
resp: 7h08
